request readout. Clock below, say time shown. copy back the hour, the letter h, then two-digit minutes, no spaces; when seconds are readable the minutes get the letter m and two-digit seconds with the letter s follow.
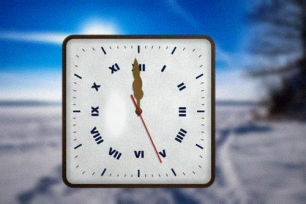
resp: 11h59m26s
